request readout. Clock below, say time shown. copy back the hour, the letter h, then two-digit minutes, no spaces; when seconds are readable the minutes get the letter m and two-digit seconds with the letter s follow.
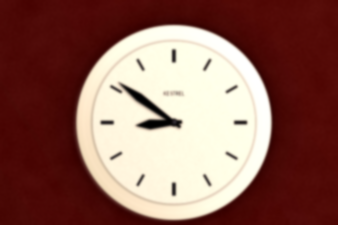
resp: 8h51
